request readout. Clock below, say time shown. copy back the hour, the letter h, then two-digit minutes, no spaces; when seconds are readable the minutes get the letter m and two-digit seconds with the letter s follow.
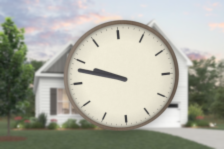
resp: 9h48
